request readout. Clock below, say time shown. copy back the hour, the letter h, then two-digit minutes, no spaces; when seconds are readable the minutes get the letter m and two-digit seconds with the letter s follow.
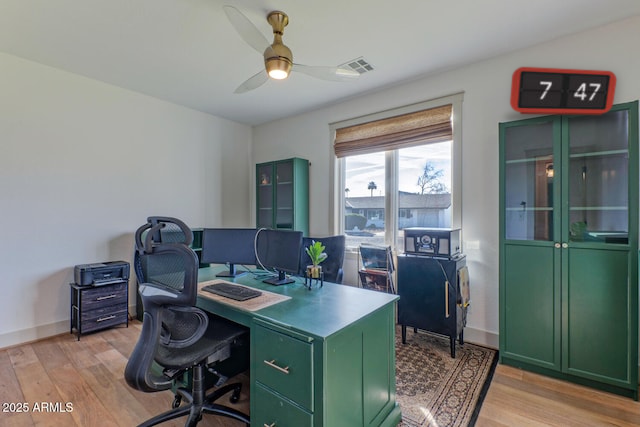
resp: 7h47
